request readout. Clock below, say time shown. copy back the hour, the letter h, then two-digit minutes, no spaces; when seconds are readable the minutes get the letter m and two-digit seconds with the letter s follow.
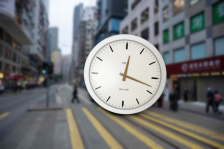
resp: 12h18
